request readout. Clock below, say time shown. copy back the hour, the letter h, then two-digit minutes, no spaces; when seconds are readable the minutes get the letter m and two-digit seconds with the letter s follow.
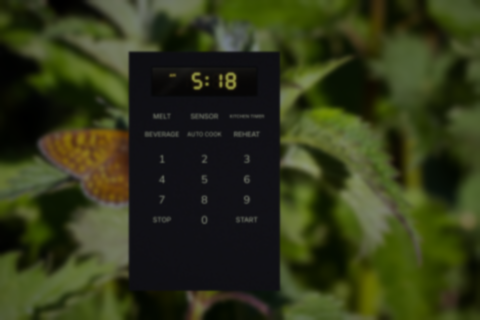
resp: 5h18
